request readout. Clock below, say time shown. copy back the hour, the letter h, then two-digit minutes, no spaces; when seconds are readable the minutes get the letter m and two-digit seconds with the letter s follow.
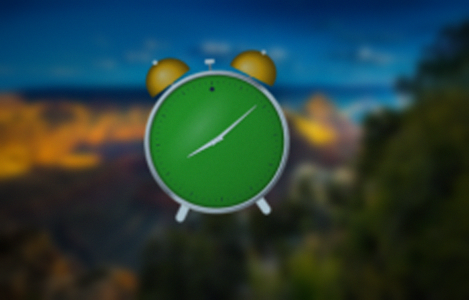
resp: 8h09
